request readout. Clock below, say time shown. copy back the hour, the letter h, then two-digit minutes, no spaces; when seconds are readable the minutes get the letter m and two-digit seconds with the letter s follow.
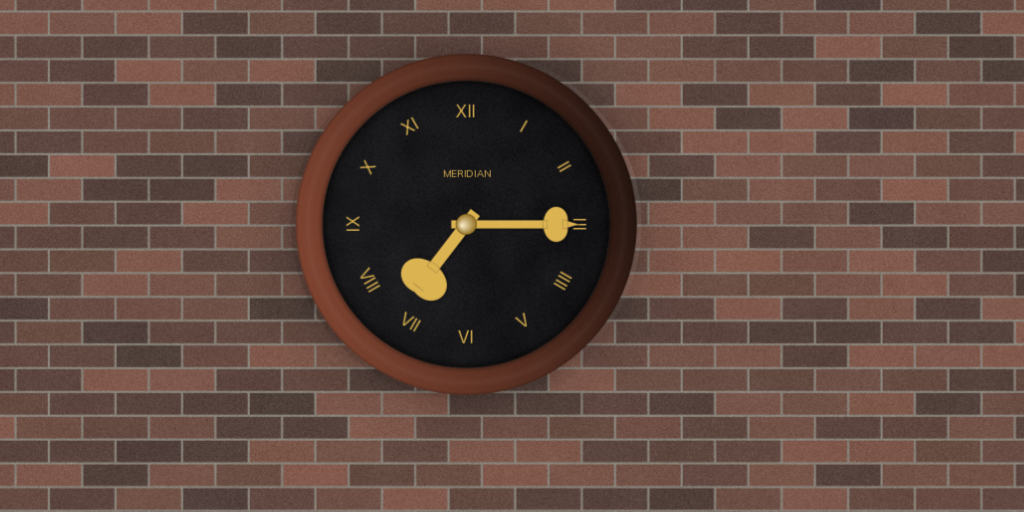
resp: 7h15
